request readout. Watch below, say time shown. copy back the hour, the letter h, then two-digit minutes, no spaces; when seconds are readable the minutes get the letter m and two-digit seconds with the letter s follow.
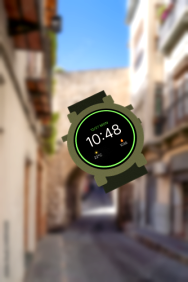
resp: 10h48
